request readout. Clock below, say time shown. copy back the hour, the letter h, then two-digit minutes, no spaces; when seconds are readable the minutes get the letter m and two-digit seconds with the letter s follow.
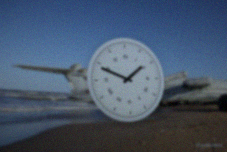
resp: 1h49
